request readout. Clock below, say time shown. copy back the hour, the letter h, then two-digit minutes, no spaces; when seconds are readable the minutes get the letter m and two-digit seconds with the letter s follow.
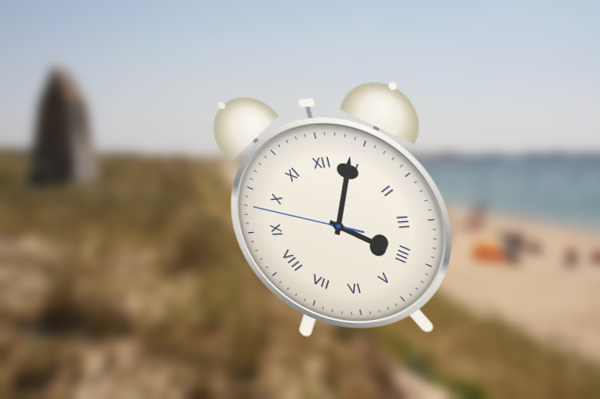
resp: 4h03m48s
